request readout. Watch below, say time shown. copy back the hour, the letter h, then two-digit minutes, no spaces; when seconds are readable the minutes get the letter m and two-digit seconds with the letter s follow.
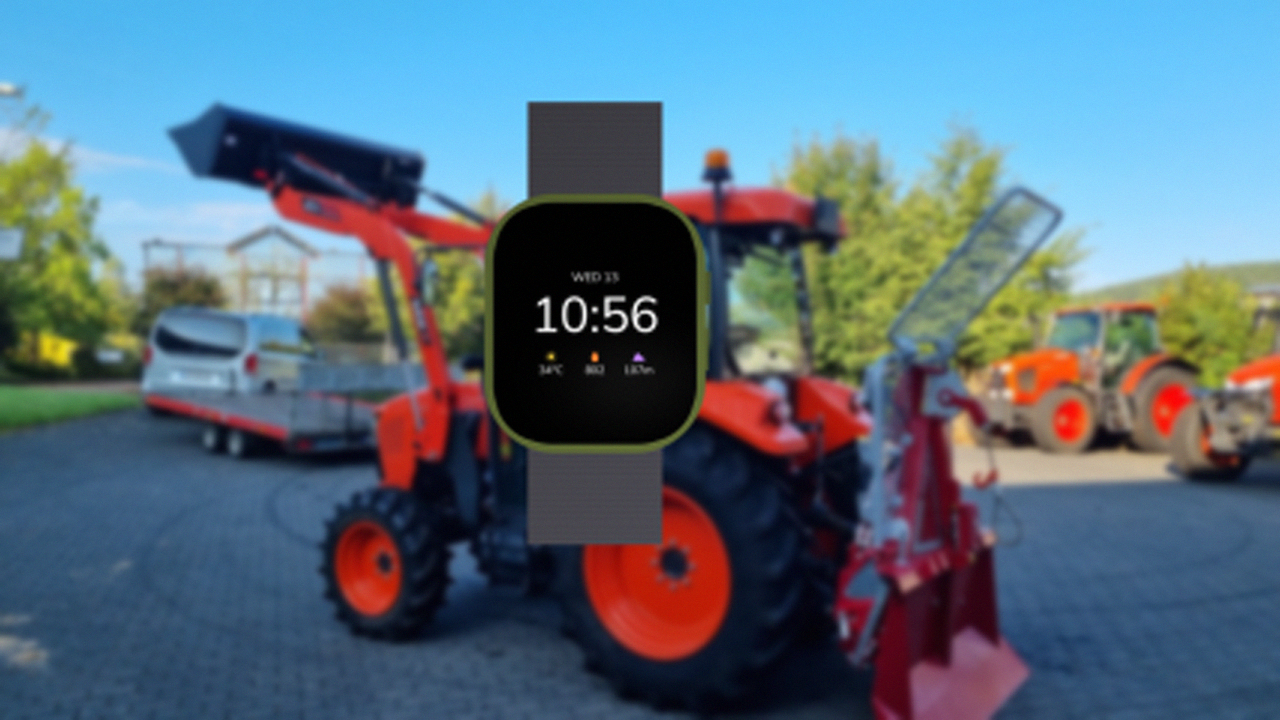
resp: 10h56
